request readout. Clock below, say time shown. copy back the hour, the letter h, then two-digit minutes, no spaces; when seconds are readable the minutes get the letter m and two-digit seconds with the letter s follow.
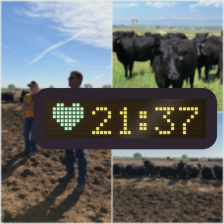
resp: 21h37
